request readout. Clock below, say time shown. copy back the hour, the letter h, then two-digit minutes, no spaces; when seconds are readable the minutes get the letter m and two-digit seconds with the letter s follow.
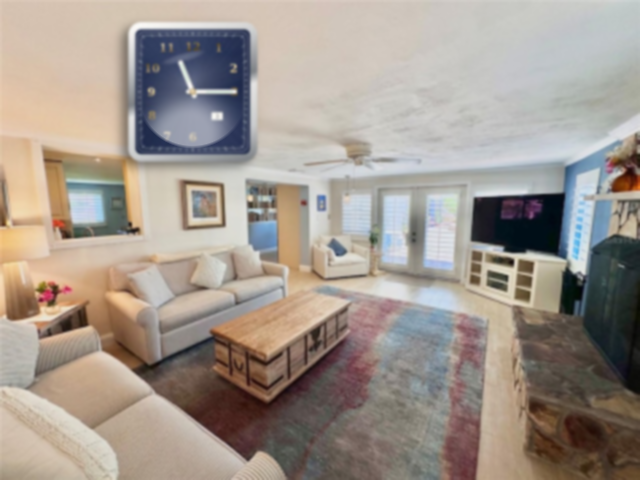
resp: 11h15
